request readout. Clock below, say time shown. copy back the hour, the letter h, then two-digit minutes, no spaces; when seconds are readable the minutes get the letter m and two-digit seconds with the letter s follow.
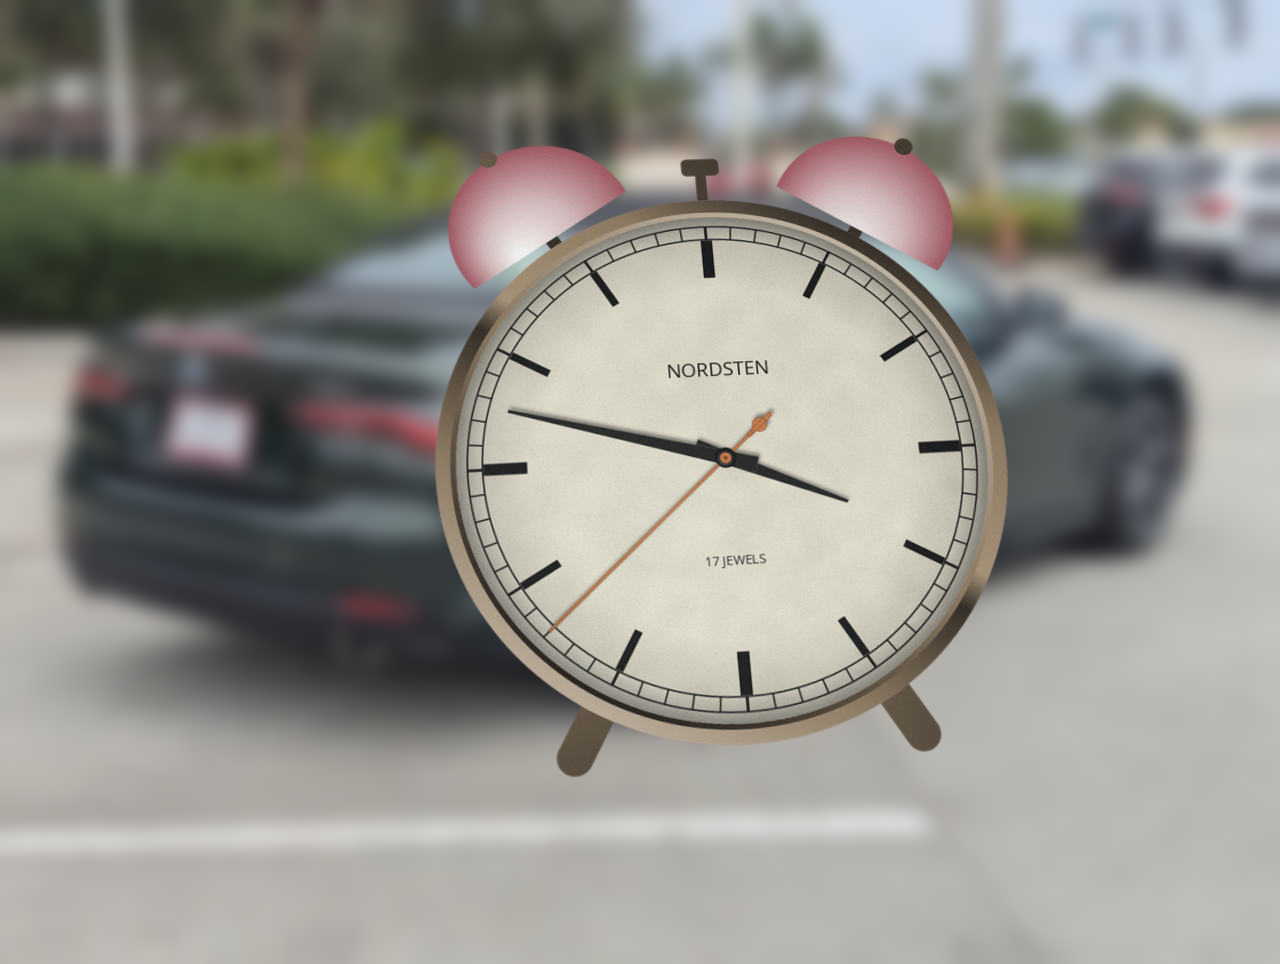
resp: 3h47m38s
